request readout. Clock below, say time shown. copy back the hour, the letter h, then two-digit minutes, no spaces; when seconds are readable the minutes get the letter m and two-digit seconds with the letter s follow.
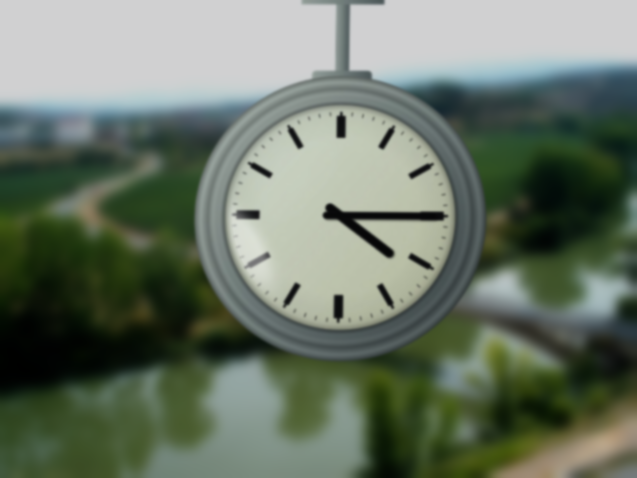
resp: 4h15
